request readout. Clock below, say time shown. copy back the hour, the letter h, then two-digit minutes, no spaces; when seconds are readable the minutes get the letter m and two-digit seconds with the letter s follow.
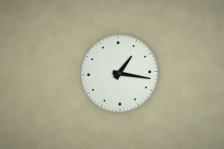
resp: 1h17
